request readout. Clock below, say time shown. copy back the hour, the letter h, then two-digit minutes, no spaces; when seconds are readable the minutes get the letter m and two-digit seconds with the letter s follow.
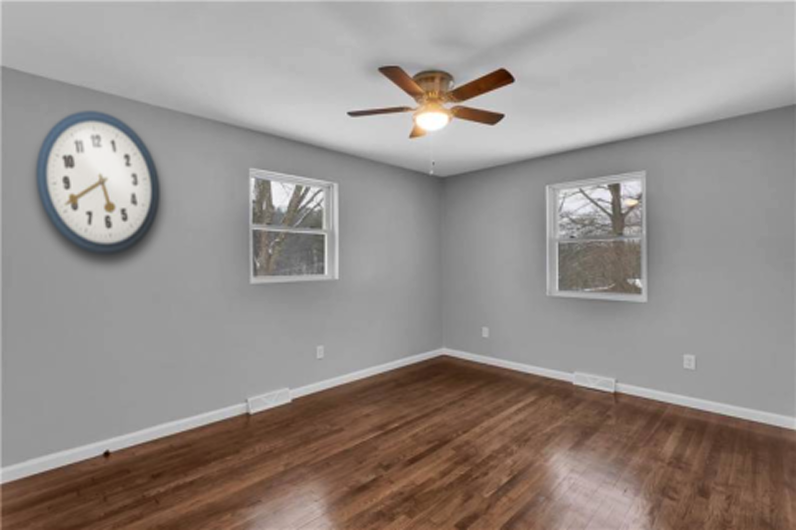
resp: 5h41
